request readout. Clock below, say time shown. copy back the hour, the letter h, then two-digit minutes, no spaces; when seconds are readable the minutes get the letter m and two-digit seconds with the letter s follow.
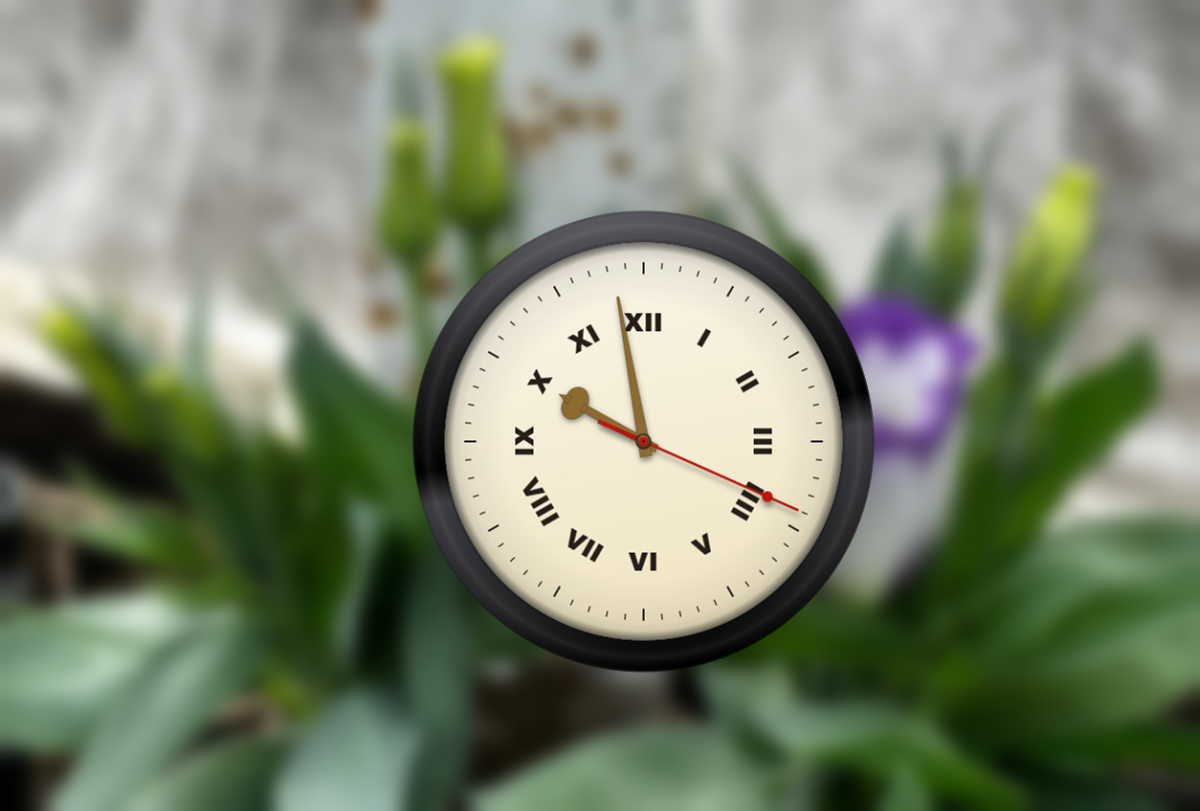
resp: 9h58m19s
